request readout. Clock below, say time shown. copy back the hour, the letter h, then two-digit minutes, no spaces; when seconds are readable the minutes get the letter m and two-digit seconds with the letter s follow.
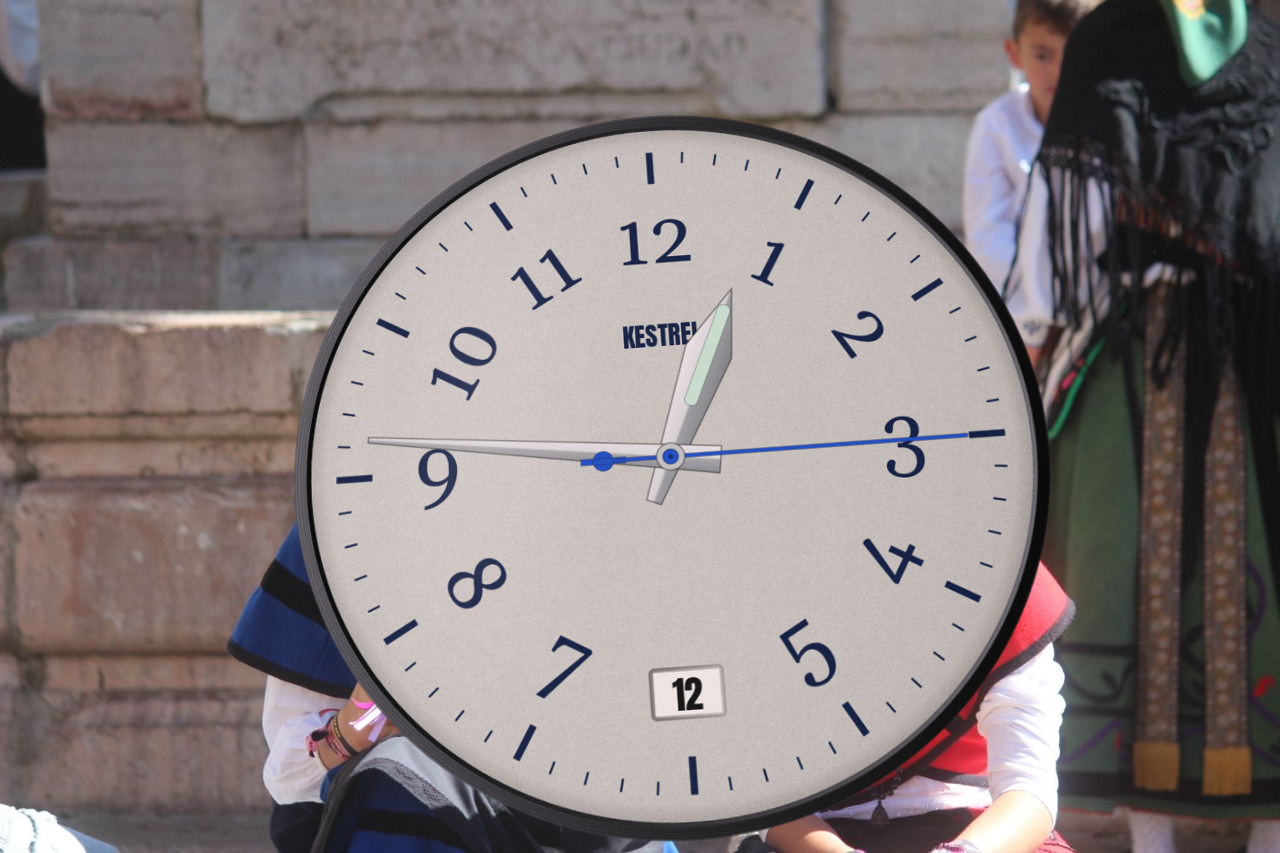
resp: 12h46m15s
